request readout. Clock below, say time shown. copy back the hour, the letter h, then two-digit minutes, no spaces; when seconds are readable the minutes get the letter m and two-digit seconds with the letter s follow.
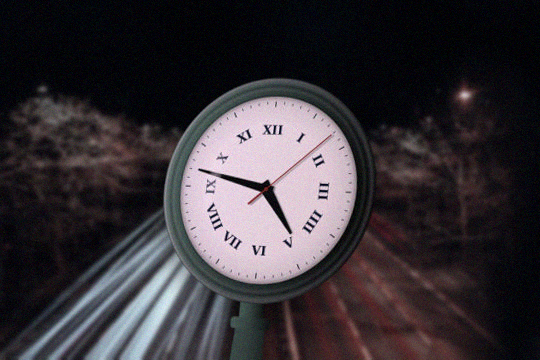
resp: 4h47m08s
